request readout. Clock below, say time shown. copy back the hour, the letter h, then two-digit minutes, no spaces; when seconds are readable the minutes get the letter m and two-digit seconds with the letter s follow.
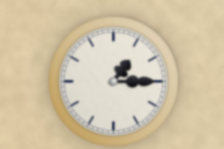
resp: 1h15
